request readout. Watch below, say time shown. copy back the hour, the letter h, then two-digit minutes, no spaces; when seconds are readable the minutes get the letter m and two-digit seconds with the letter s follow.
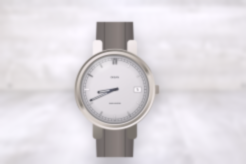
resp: 8h41
